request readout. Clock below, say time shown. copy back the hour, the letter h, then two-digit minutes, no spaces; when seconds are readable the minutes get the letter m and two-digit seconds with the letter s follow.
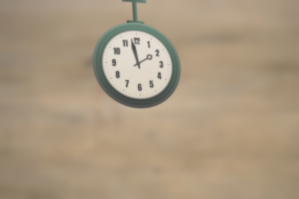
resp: 1h58
